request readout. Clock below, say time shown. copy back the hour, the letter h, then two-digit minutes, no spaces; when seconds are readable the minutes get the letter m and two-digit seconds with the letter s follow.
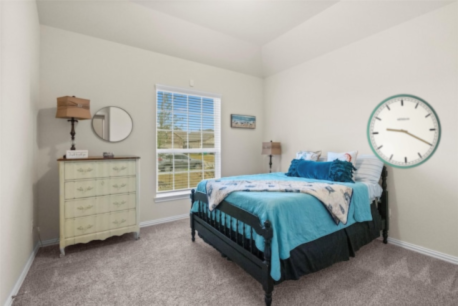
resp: 9h20
